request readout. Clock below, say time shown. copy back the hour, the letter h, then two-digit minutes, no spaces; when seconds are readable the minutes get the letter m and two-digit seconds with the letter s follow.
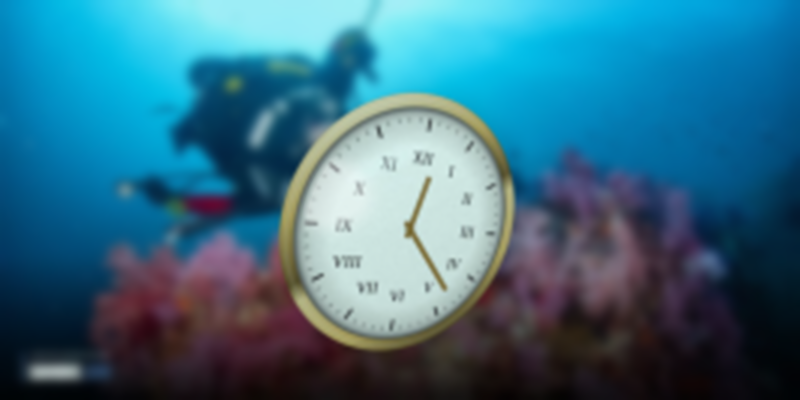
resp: 12h23
